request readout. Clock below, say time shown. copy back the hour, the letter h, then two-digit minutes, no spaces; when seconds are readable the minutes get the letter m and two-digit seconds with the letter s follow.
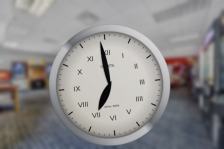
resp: 6h59
